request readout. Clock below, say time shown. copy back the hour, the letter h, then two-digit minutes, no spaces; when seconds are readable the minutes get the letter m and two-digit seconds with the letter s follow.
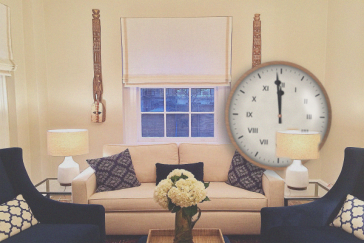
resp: 11h59
